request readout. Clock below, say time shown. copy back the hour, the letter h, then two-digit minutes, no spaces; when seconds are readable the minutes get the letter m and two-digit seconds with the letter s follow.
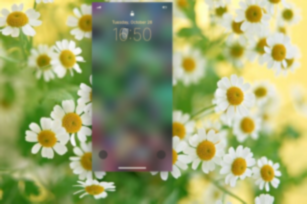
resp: 16h50
